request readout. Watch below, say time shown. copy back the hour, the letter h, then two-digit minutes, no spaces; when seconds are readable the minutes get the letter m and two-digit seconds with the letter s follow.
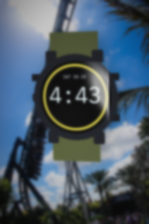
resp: 4h43
